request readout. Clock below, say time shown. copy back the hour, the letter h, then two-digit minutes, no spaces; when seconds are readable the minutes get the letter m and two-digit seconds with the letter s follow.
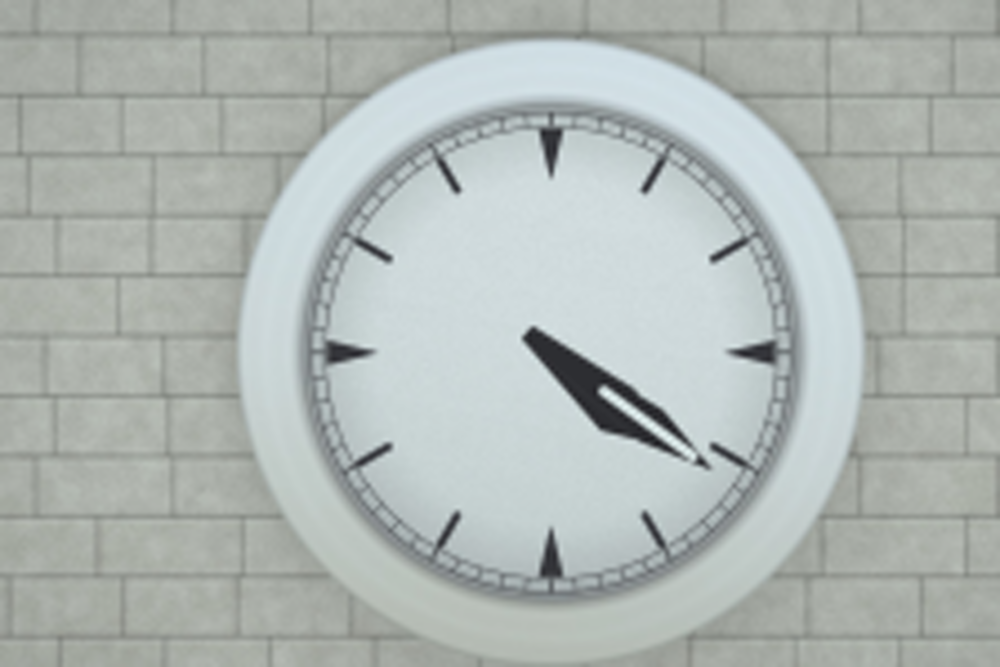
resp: 4h21
